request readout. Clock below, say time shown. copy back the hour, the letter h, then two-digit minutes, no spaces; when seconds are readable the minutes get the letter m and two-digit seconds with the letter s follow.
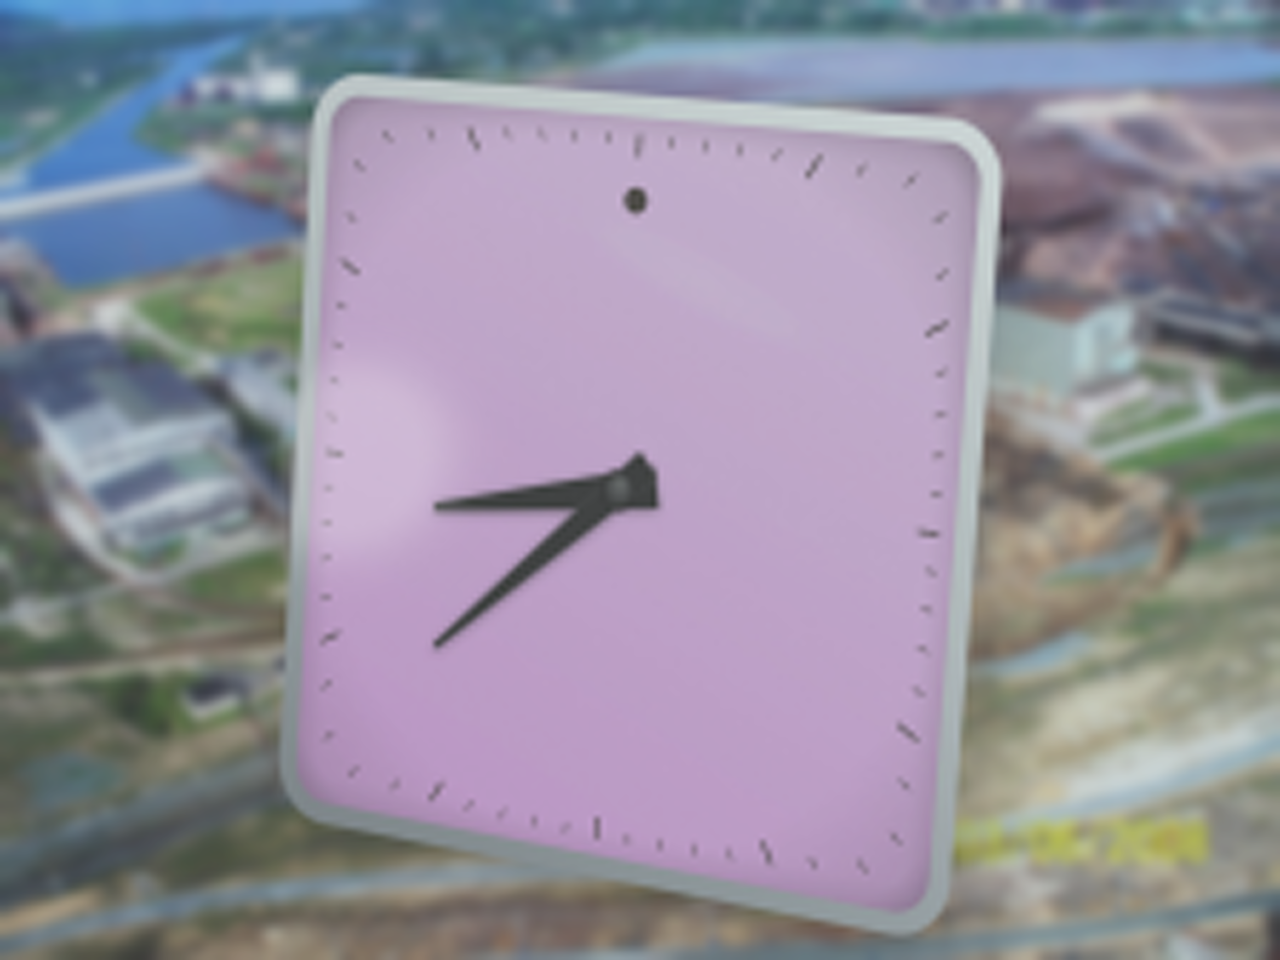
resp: 8h38
